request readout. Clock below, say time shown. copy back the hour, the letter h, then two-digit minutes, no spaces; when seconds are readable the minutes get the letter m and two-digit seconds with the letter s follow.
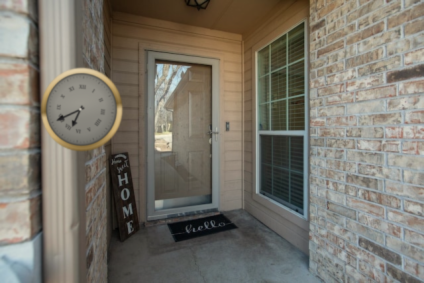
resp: 6h40
